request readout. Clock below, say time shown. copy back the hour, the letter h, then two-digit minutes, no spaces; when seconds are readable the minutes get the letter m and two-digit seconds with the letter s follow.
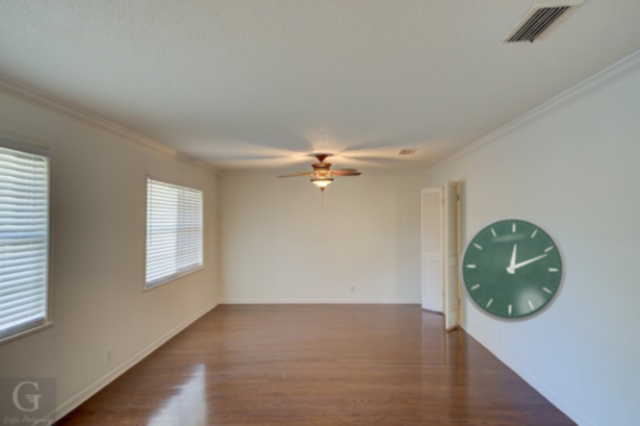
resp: 12h11
